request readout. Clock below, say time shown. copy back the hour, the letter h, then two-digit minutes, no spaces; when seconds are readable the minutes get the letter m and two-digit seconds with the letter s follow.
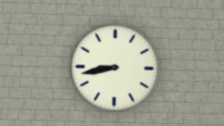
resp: 8h43
